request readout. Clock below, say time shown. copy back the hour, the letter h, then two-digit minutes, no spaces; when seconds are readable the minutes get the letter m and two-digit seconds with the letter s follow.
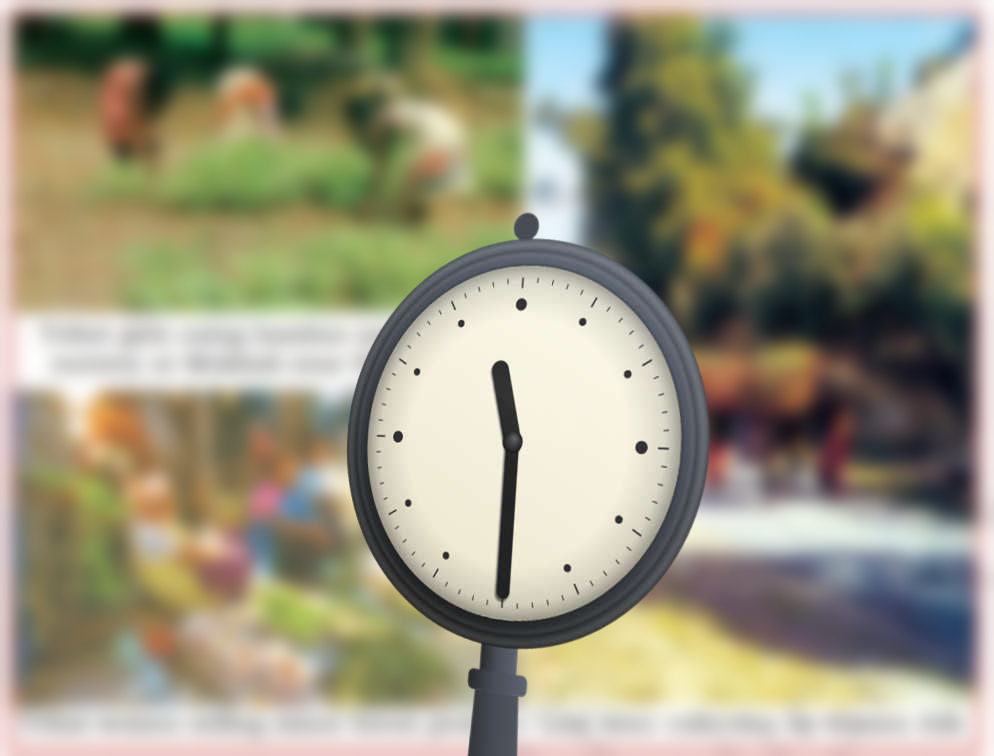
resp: 11h30
